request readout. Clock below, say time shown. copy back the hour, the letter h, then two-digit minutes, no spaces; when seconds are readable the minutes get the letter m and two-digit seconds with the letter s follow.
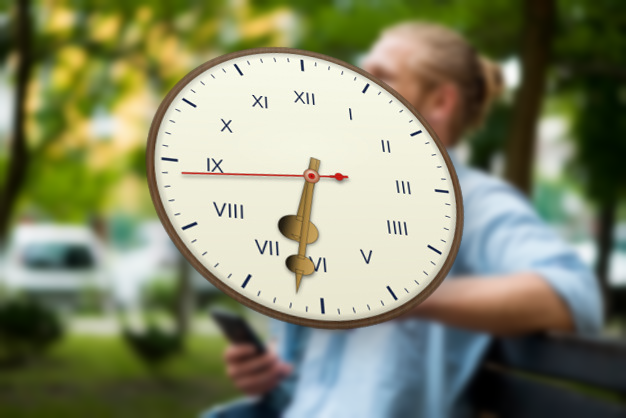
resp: 6h31m44s
